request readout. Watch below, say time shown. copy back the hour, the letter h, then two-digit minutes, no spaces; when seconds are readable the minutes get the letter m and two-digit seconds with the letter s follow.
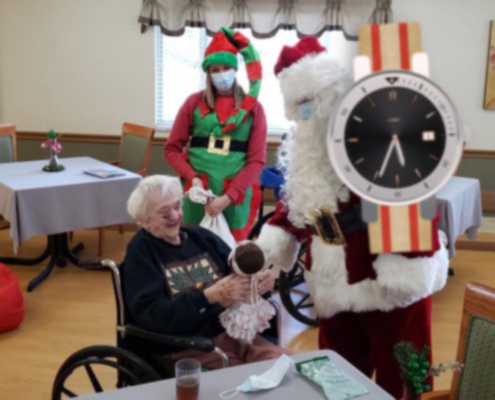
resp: 5h34
